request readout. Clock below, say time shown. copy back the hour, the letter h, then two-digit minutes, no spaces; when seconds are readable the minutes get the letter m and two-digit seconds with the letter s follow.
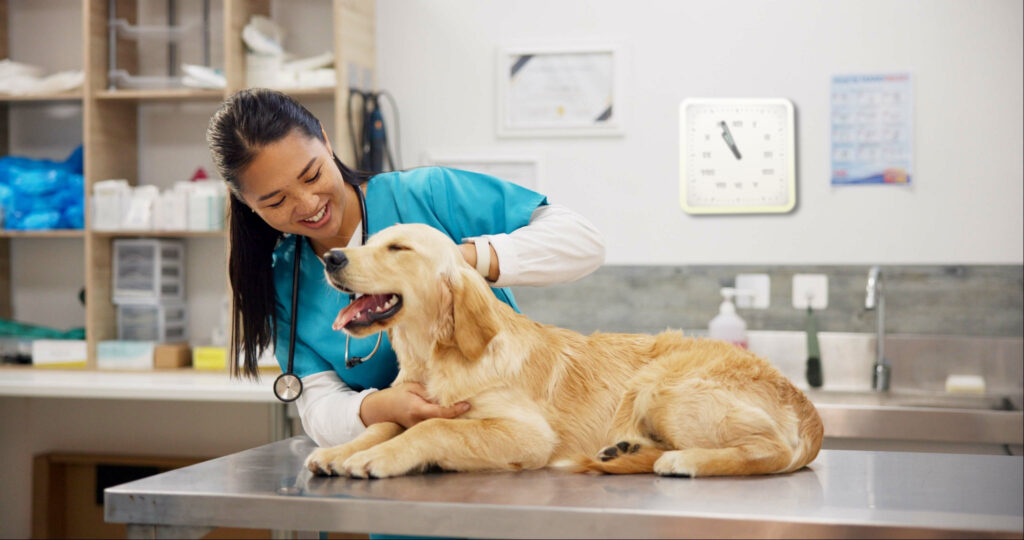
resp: 10h56
